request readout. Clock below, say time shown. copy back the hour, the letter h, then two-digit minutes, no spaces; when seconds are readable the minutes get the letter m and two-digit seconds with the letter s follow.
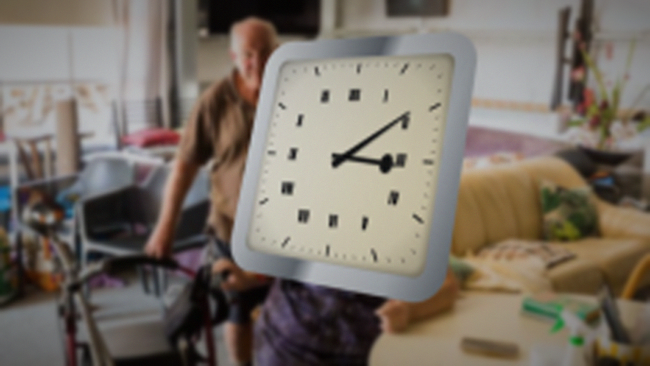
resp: 3h09
